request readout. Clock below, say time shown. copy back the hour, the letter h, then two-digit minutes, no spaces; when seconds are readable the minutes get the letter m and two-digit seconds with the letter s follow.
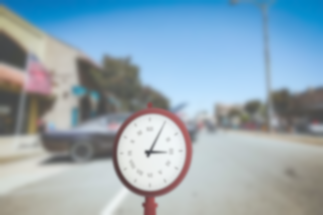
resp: 3h05
